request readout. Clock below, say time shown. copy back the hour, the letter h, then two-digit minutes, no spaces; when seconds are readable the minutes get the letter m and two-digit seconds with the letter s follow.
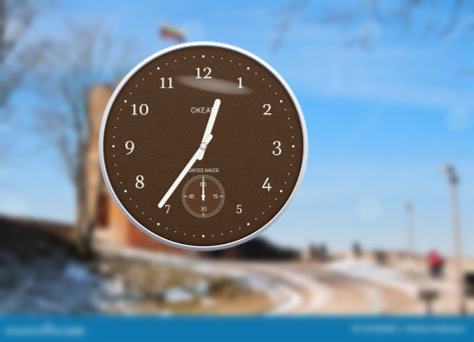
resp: 12h36
